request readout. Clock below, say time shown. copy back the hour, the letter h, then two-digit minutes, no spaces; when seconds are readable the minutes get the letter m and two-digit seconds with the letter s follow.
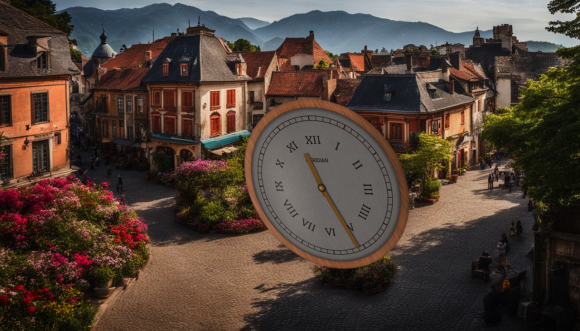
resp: 11h26
